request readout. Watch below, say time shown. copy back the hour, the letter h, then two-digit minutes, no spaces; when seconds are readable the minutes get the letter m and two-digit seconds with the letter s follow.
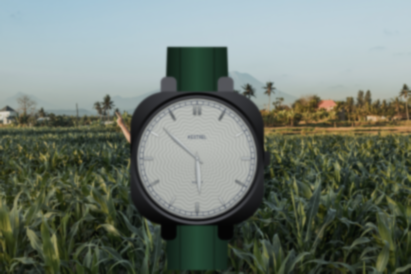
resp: 5h52
